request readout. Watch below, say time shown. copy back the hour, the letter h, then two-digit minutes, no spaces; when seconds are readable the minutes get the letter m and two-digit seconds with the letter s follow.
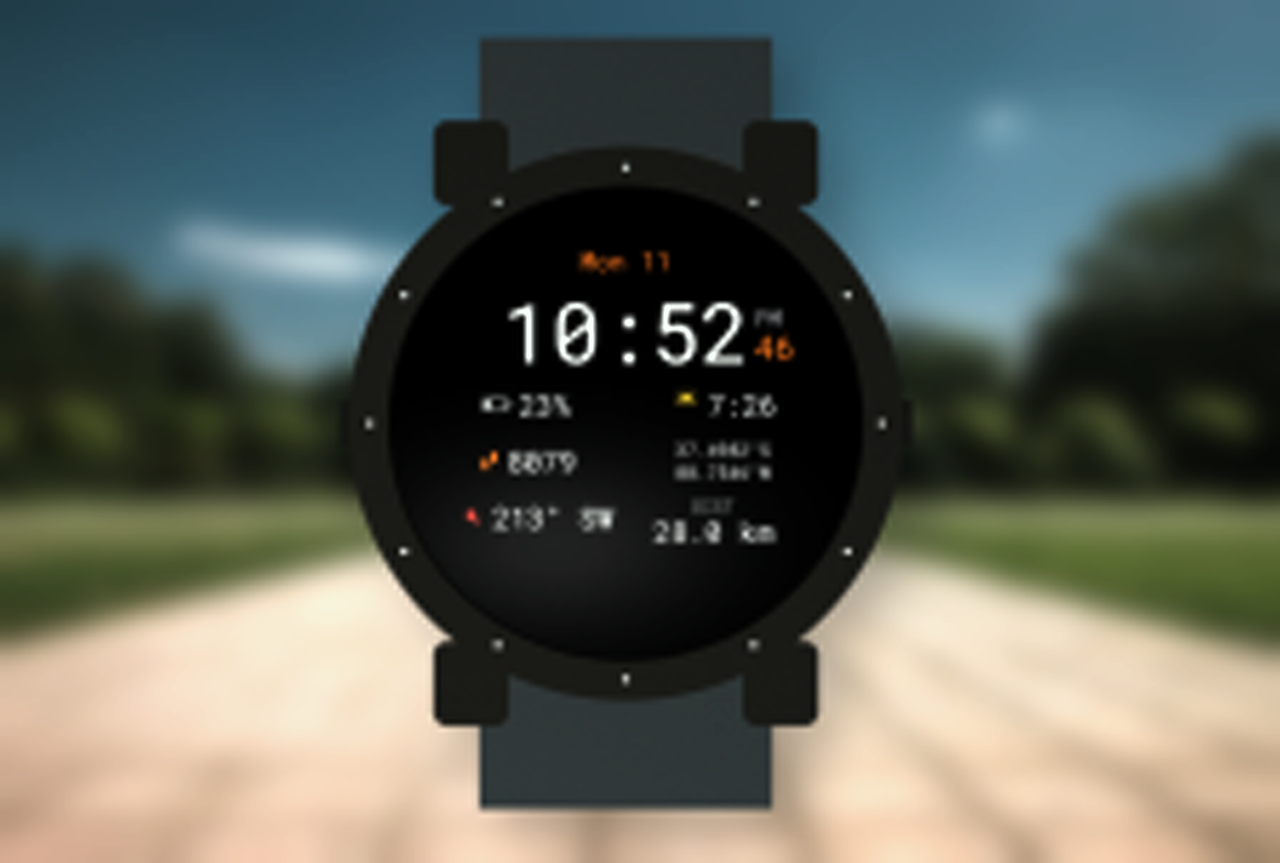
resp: 10h52
